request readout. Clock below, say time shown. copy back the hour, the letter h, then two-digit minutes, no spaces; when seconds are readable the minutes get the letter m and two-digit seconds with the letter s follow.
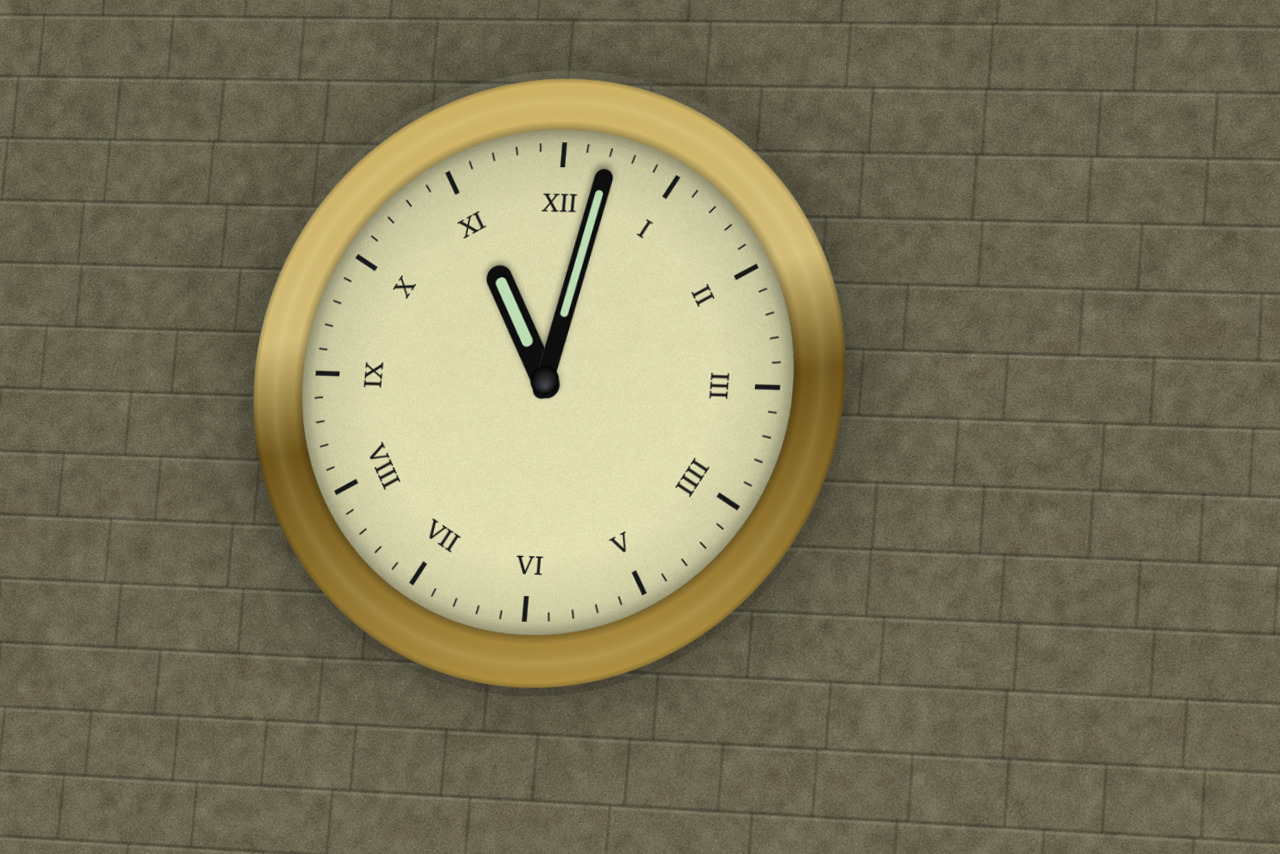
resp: 11h02
